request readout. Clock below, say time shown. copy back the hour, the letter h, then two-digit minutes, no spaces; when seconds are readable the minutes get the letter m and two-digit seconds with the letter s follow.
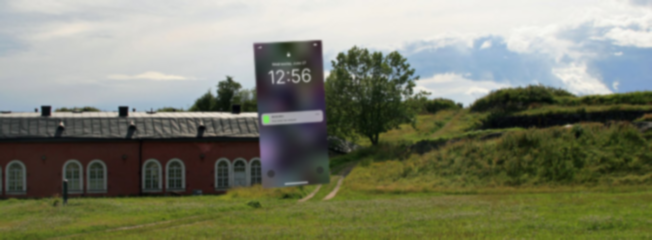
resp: 12h56
